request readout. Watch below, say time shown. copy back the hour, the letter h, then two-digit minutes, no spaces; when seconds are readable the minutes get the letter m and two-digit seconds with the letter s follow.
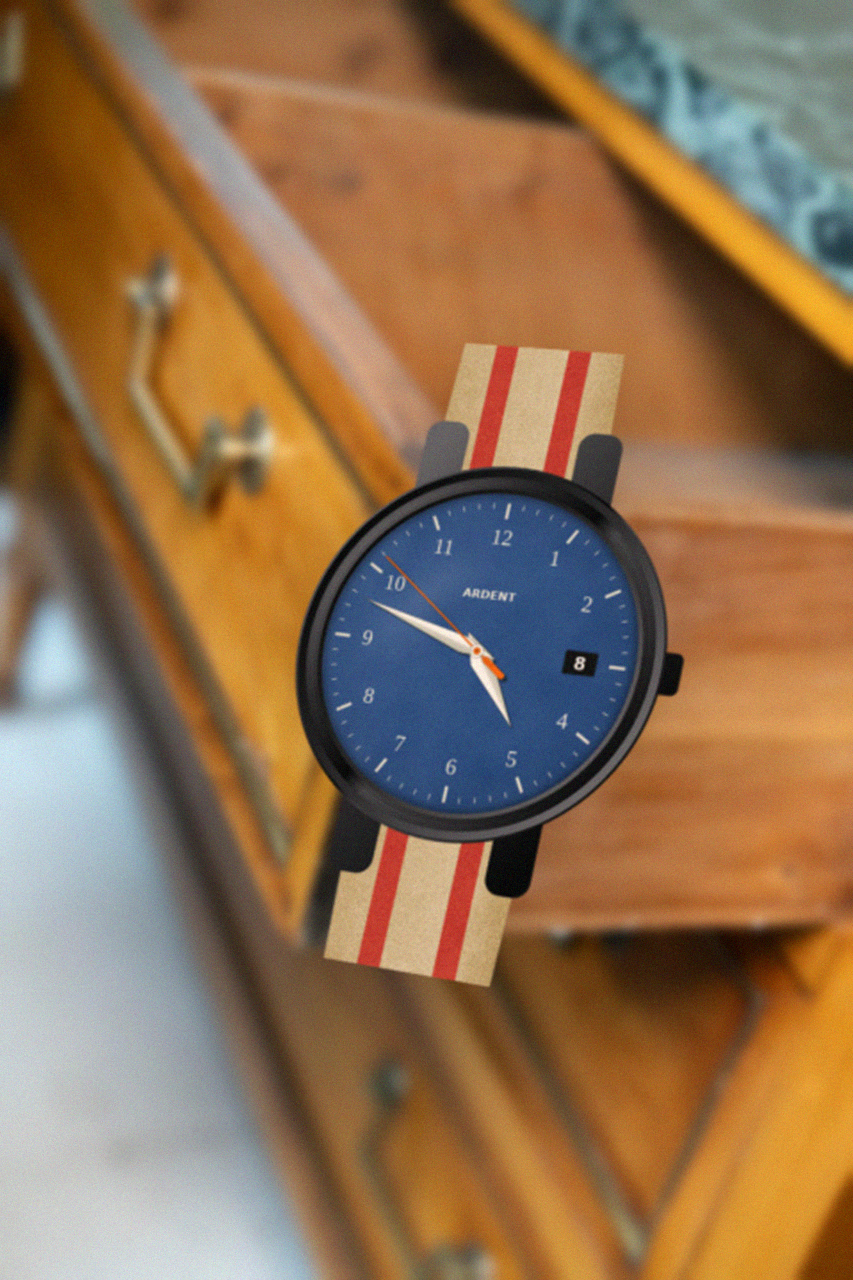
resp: 4h47m51s
